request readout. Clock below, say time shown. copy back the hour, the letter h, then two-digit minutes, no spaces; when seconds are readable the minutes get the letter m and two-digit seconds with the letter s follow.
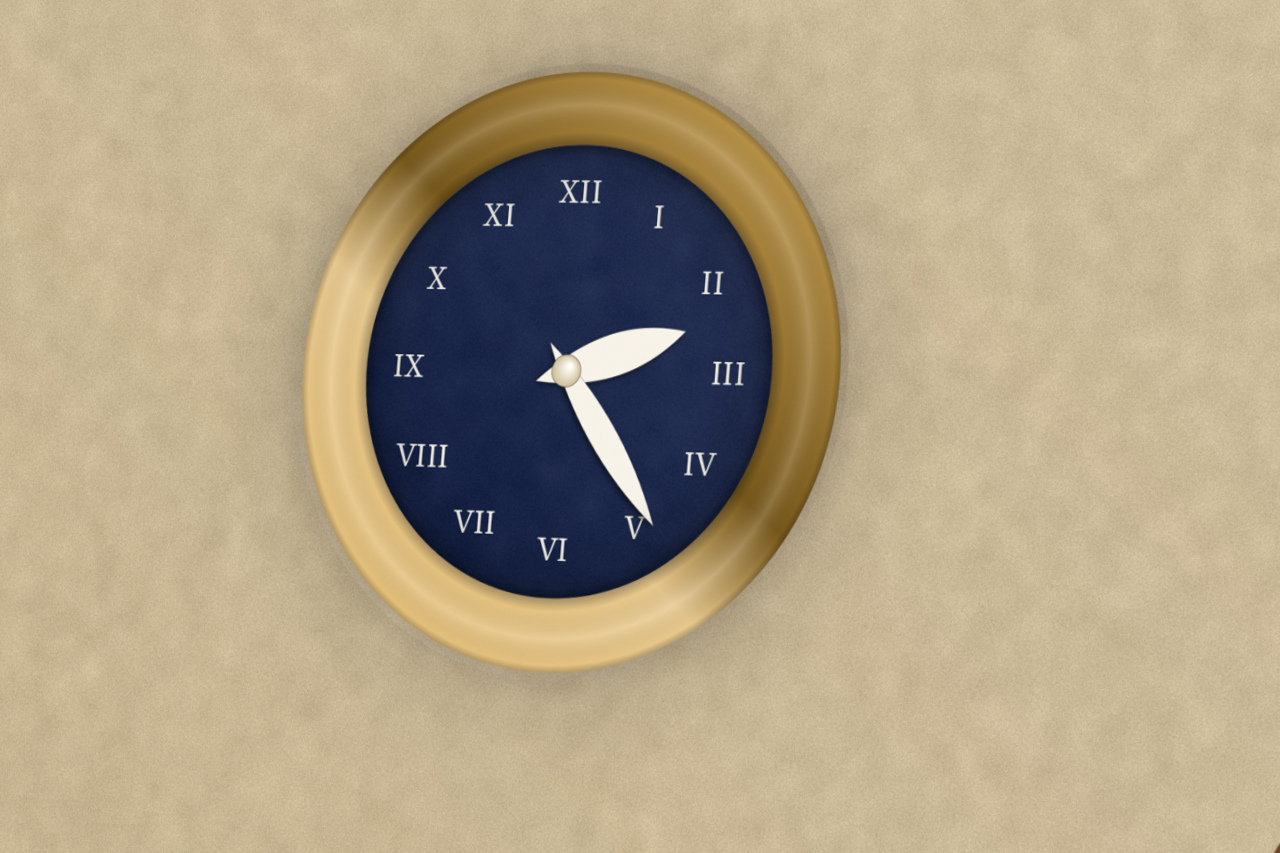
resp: 2h24
